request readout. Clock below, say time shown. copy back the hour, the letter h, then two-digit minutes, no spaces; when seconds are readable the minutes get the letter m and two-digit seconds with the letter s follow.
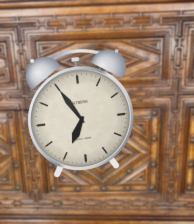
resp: 6h55
